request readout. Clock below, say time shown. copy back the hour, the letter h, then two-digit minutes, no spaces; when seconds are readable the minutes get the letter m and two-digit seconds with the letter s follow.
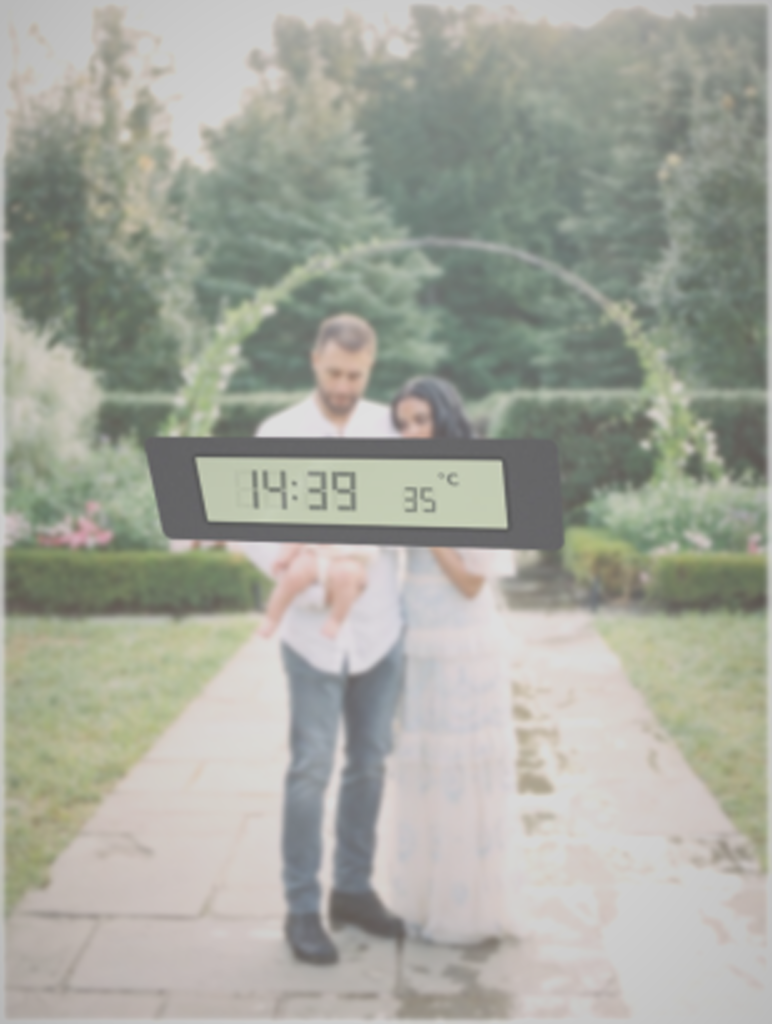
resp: 14h39
